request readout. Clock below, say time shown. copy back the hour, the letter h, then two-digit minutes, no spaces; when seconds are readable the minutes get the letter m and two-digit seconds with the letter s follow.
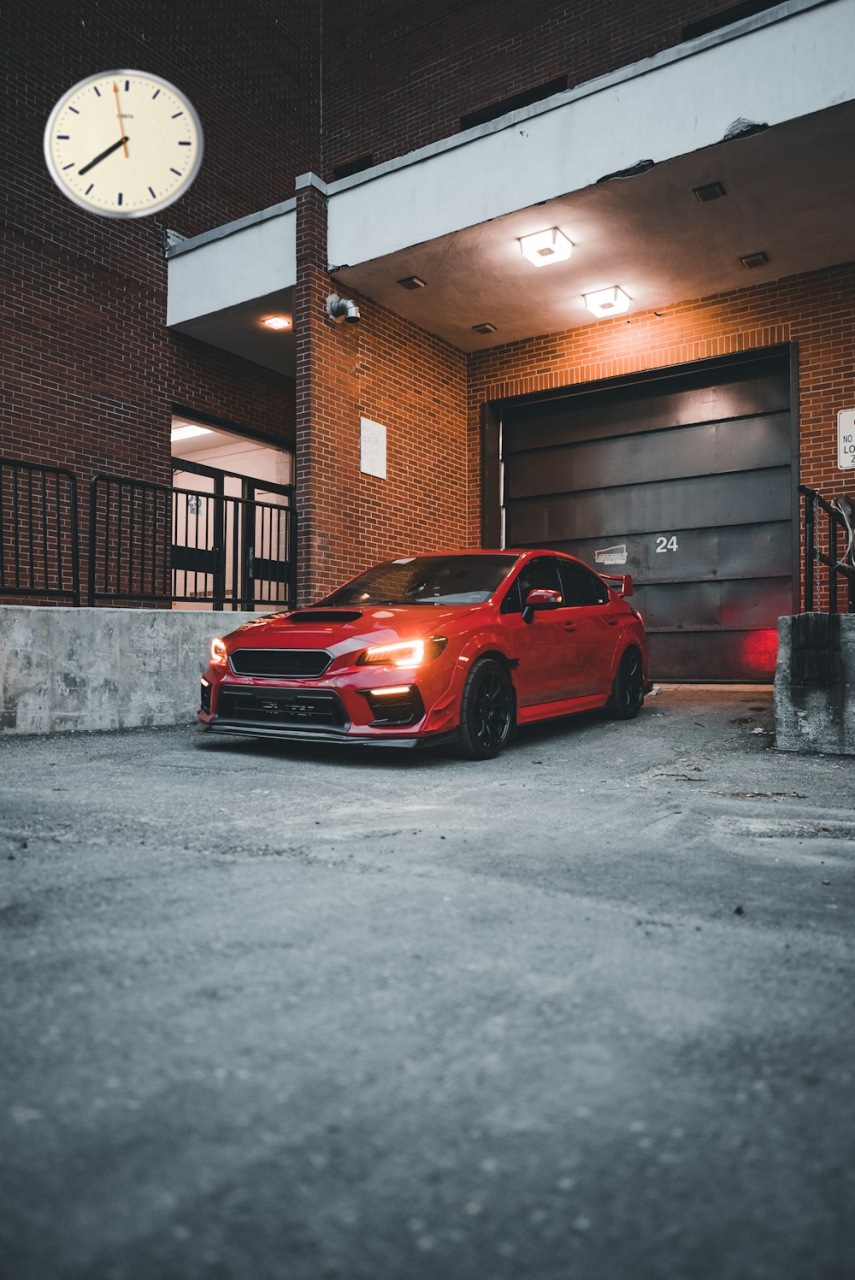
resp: 7h37m58s
